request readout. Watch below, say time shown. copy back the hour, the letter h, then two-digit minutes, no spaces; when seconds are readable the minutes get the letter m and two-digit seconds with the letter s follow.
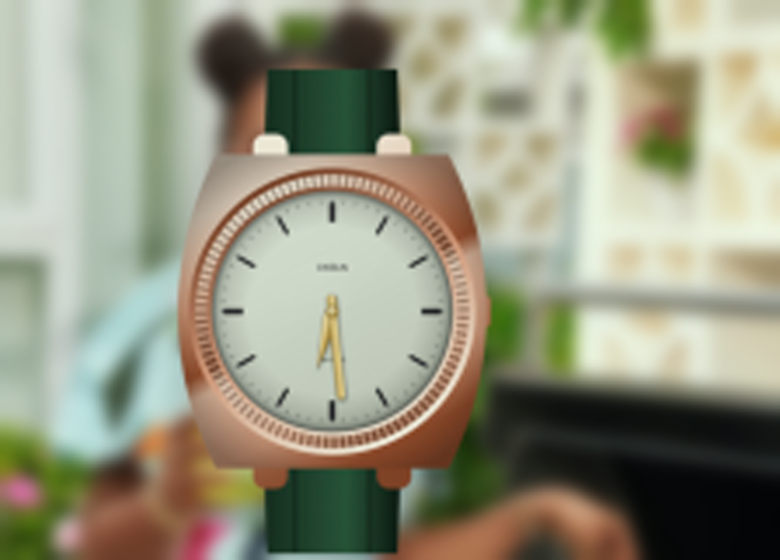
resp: 6h29
